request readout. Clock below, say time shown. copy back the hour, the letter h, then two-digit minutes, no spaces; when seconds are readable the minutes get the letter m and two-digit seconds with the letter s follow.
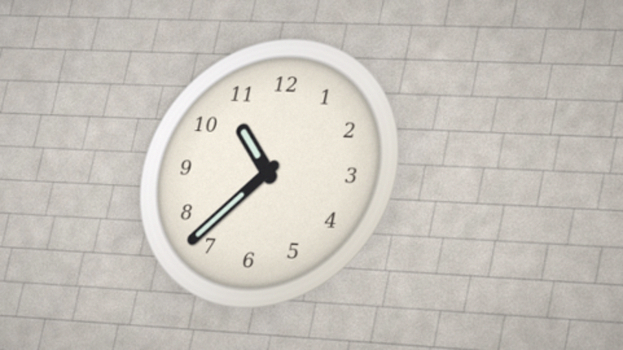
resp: 10h37
